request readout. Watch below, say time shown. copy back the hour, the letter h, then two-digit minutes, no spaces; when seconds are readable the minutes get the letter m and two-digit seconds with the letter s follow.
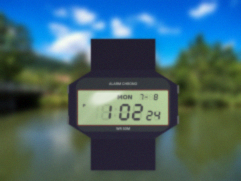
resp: 1h02m24s
